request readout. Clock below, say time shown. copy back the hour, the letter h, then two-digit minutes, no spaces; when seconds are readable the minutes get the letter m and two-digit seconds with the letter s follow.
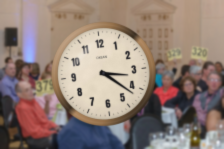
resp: 3h22
